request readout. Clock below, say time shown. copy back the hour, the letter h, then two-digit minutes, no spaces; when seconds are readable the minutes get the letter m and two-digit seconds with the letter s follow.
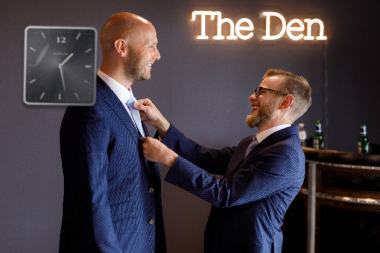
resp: 1h28
